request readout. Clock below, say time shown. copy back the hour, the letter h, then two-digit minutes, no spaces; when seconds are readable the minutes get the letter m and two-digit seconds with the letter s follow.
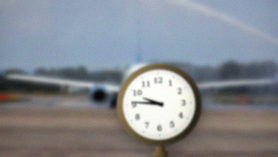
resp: 9h46
